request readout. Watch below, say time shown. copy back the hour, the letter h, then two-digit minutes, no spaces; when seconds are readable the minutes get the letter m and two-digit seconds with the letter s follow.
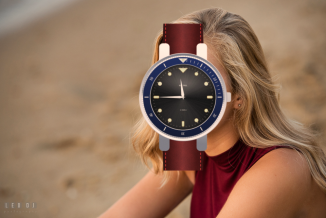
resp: 11h45
